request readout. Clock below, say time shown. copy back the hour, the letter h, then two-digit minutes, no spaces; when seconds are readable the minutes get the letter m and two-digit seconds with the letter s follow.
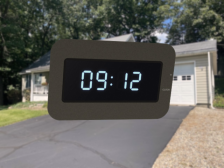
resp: 9h12
